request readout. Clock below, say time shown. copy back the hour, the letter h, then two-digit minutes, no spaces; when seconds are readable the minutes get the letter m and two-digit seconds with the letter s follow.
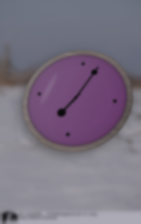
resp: 7h04
